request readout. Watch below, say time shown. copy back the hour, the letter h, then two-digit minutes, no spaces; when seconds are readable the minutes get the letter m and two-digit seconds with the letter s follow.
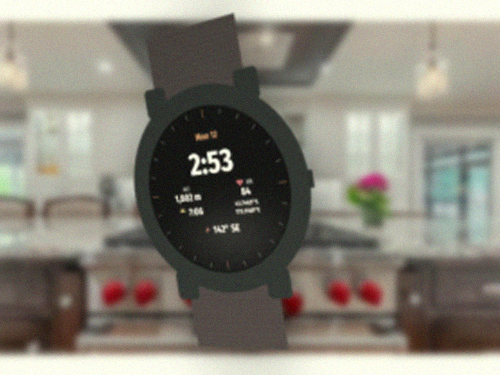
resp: 2h53
